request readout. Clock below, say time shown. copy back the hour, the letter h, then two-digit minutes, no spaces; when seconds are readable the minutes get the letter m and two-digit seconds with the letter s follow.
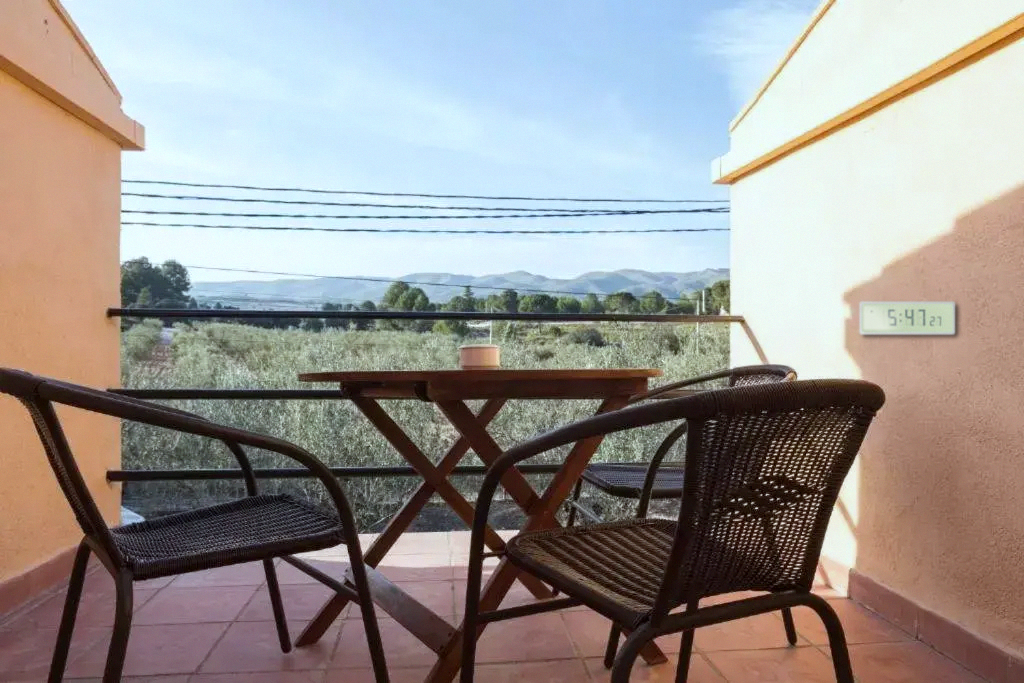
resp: 5h47
